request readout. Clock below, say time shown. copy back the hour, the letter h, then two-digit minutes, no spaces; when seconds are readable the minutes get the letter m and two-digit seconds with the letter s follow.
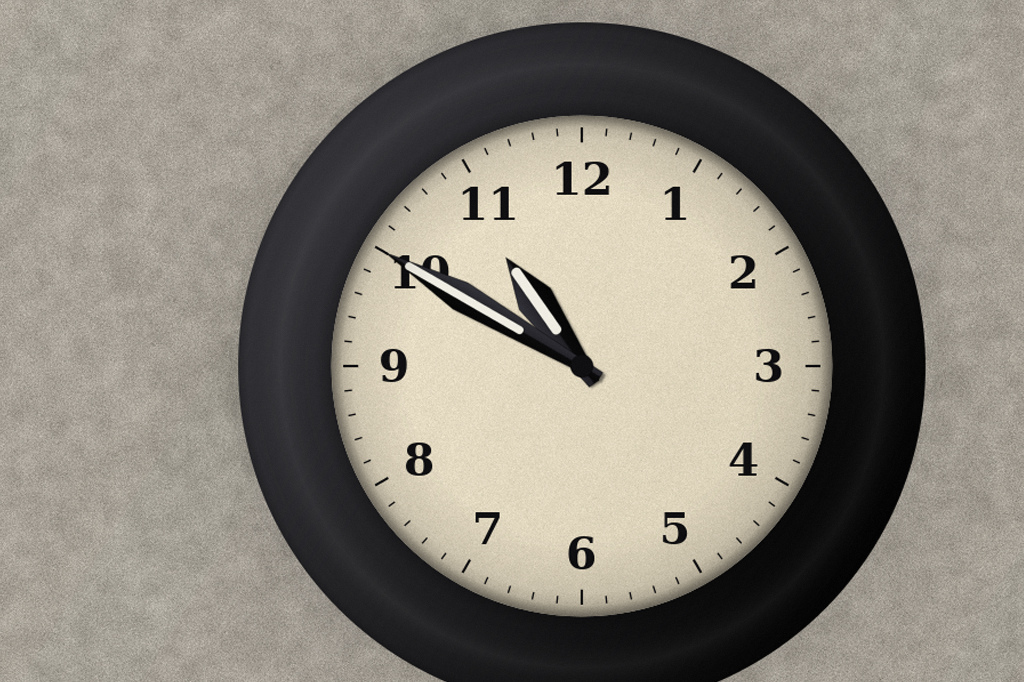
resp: 10h50
